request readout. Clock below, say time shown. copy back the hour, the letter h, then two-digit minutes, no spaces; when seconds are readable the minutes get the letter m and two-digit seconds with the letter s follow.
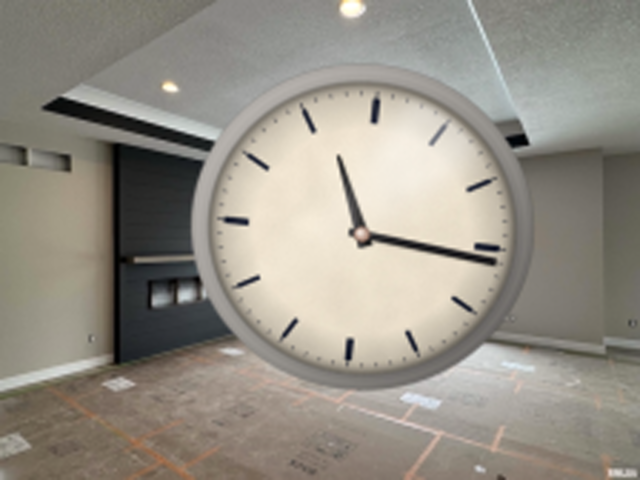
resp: 11h16
